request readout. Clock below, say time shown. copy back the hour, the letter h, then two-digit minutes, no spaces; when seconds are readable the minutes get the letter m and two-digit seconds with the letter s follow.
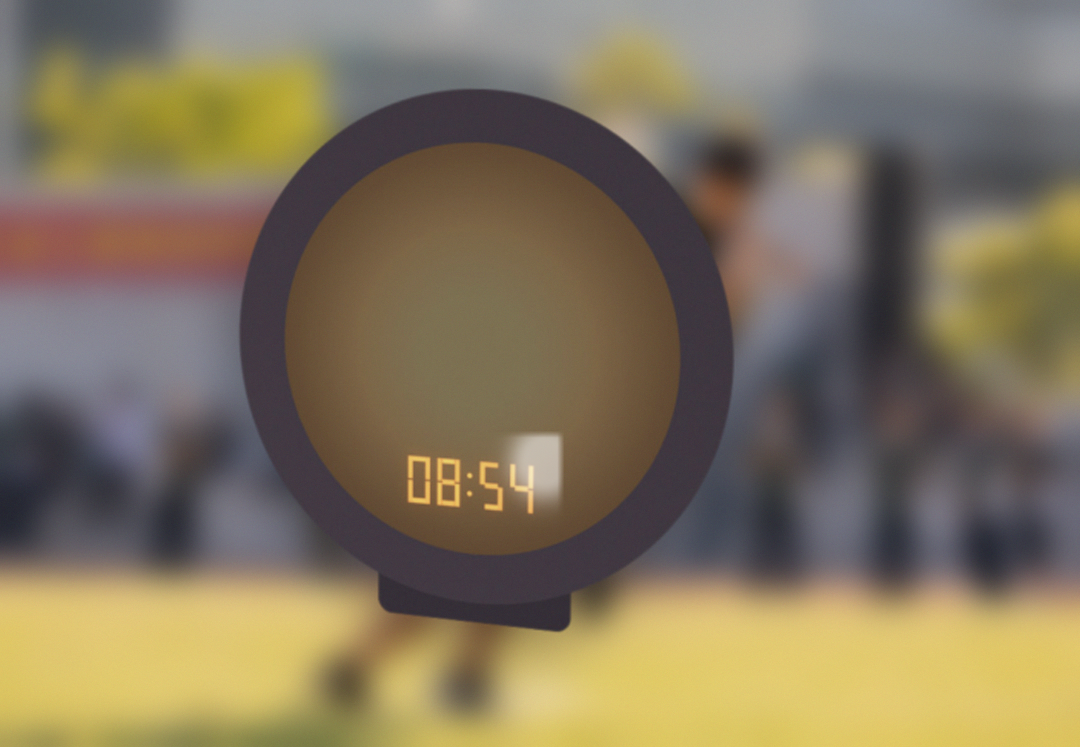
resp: 8h54
